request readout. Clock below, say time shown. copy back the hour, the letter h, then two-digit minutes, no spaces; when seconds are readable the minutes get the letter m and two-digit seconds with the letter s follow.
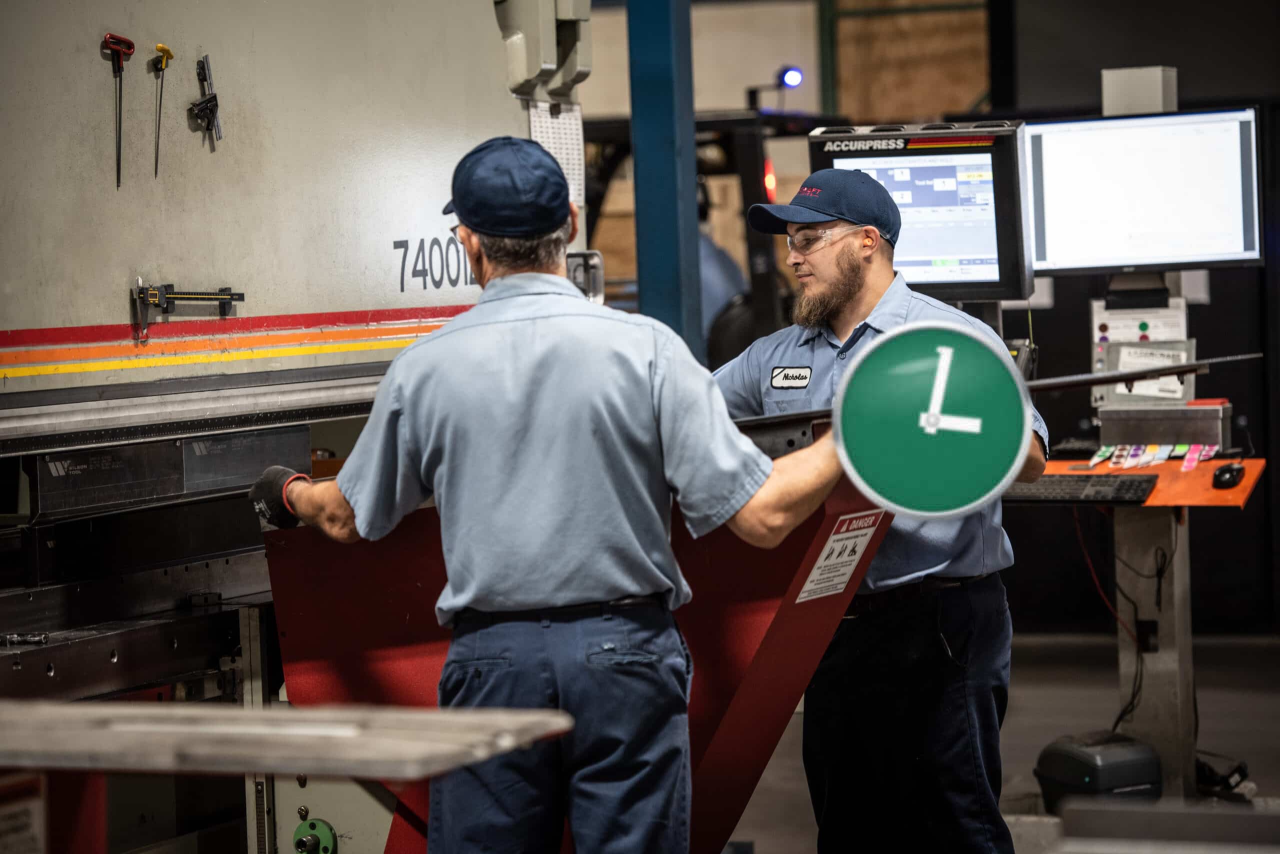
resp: 3h01
